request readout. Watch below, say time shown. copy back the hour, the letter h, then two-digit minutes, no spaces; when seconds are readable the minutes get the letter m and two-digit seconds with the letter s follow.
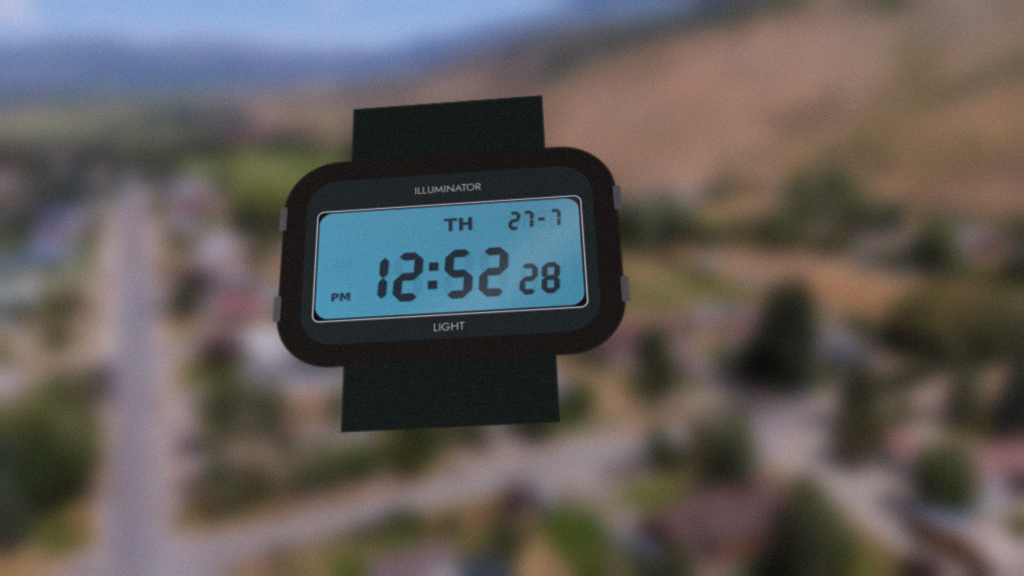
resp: 12h52m28s
